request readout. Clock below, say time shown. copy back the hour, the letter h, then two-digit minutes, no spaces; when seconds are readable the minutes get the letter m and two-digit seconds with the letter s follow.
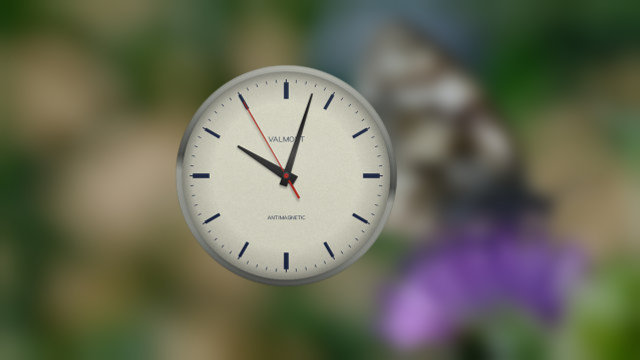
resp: 10h02m55s
